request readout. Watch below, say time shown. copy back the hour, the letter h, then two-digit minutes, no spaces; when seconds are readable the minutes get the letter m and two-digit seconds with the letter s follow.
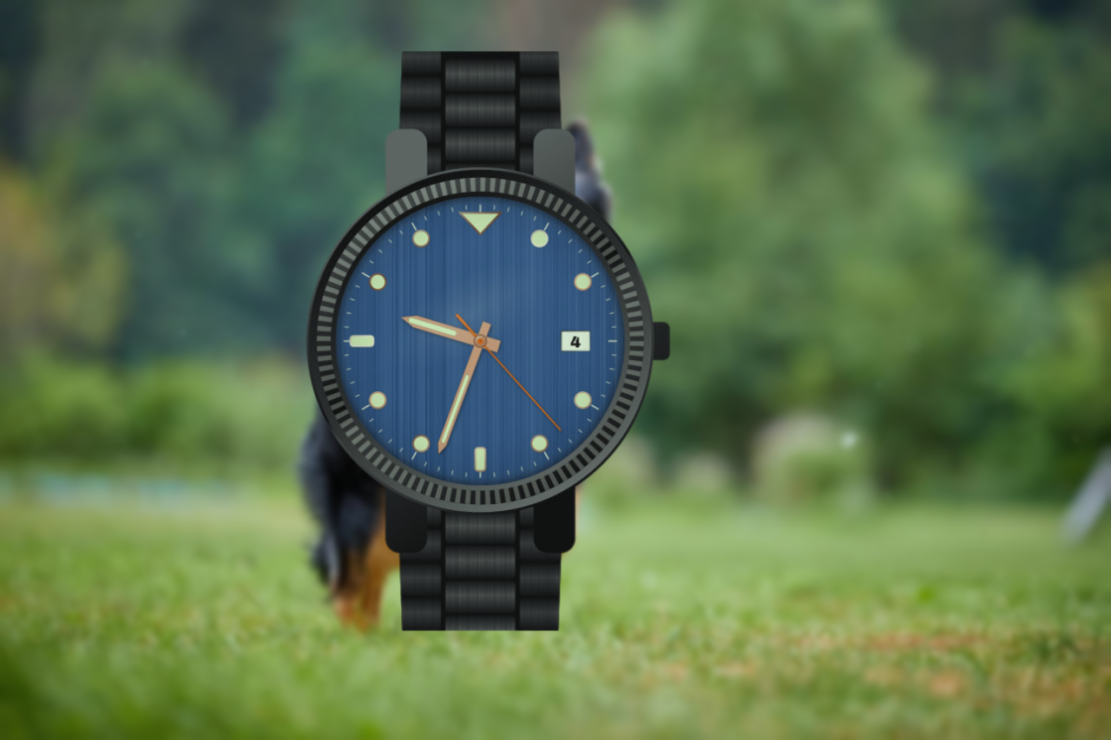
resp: 9h33m23s
